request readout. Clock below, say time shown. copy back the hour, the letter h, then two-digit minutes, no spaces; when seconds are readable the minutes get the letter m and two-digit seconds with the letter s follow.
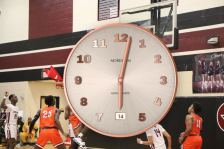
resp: 6h02
